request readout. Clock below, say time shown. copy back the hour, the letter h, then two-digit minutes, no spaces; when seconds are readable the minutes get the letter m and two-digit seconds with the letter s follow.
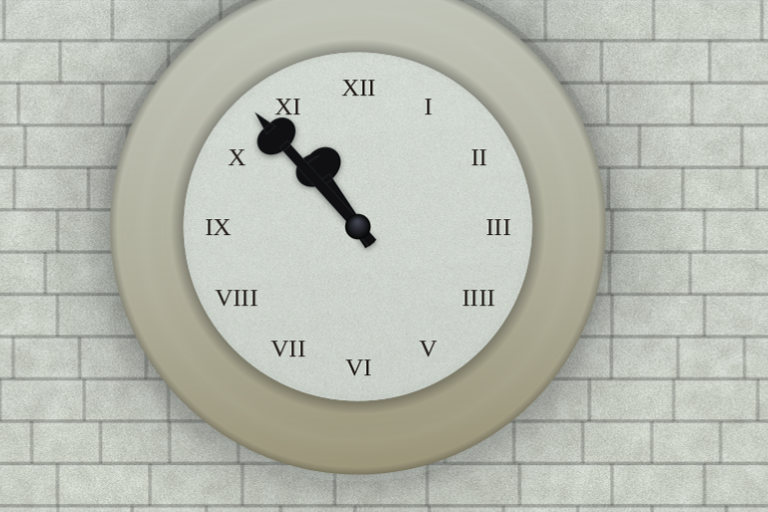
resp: 10h53
